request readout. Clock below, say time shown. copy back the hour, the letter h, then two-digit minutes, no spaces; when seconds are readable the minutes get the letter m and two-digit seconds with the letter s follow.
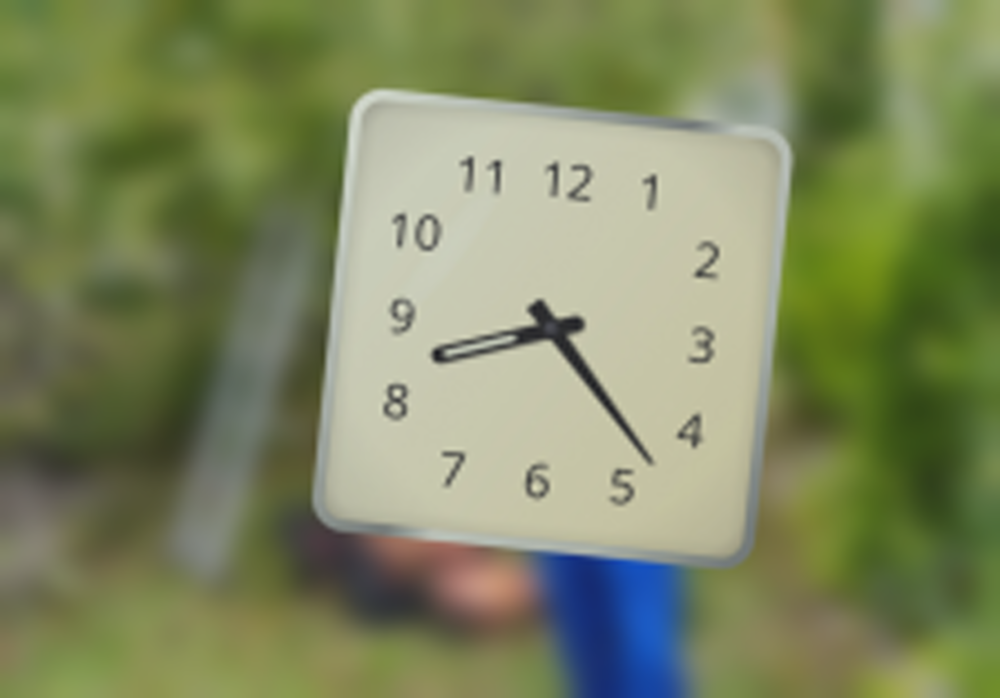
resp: 8h23
